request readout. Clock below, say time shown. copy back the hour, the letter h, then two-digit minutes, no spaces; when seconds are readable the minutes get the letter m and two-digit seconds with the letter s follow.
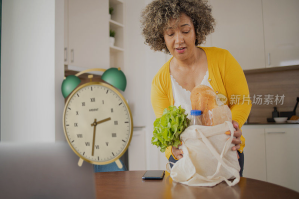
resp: 2h32
